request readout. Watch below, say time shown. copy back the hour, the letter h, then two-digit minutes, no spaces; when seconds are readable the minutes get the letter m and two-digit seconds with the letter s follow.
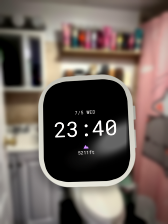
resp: 23h40
